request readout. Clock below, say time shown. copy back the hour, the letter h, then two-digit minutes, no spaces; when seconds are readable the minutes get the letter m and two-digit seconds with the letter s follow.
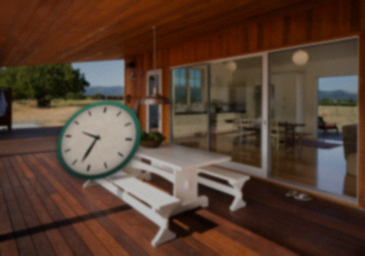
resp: 9h33
